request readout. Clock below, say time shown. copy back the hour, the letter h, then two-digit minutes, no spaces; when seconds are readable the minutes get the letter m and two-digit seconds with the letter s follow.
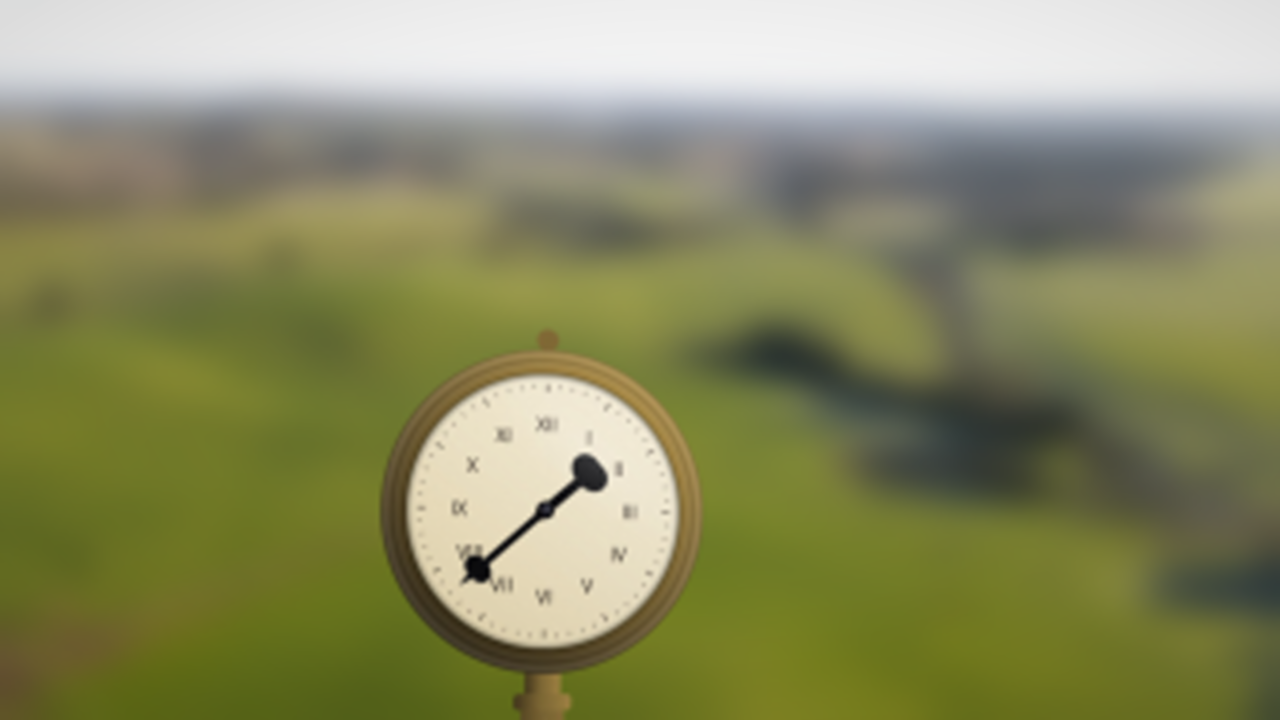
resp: 1h38
